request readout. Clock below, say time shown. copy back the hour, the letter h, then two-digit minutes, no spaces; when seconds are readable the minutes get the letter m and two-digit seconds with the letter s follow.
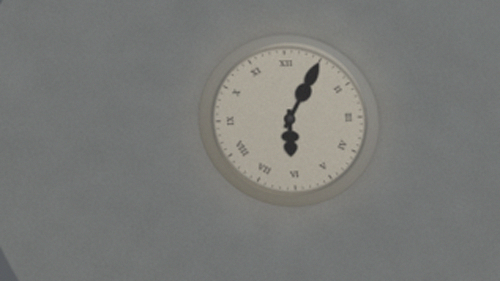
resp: 6h05
